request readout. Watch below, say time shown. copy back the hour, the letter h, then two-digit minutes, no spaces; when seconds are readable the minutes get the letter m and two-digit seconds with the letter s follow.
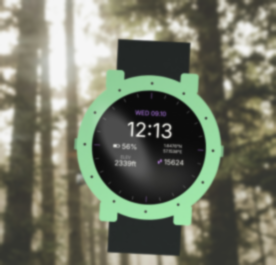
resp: 12h13
